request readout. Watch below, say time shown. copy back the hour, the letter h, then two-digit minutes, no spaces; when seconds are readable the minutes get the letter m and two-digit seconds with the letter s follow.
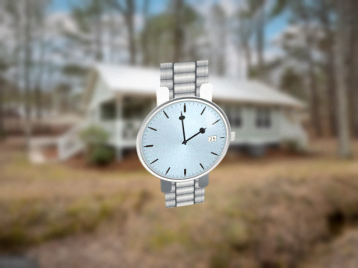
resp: 1h59
